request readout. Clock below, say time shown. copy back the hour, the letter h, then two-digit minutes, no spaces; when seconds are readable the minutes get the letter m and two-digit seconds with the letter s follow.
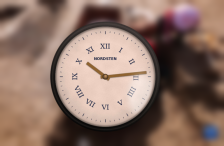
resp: 10h14
